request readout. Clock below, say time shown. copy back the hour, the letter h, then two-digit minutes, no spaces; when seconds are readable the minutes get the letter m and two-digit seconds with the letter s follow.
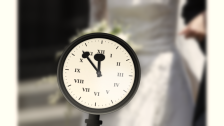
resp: 11h53
